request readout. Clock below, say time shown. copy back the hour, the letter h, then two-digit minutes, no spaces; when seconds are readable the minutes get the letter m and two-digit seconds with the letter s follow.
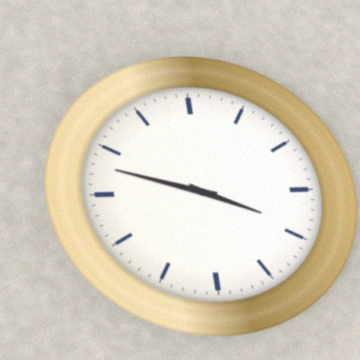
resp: 3h48
